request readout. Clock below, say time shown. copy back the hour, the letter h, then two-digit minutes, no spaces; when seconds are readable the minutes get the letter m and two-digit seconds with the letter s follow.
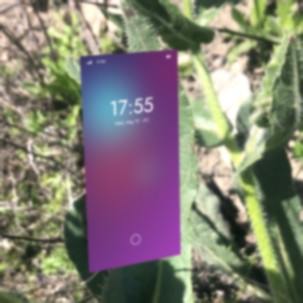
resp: 17h55
